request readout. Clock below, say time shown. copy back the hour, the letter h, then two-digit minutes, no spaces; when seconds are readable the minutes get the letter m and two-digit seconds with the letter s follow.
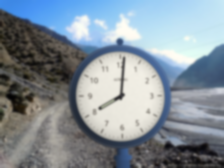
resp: 8h01
